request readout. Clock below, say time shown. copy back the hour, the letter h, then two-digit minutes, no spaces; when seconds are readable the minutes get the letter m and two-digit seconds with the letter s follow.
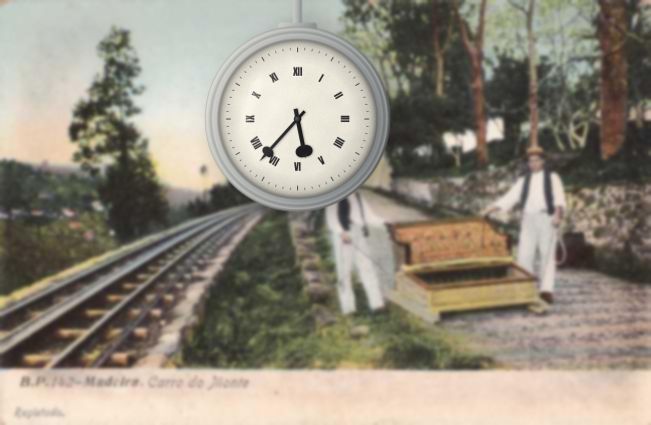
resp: 5h37
